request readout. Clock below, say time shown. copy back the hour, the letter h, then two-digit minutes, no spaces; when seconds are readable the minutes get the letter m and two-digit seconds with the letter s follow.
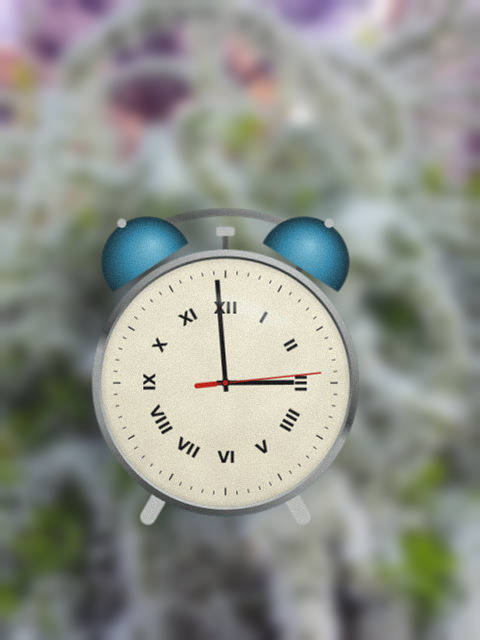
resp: 2h59m14s
